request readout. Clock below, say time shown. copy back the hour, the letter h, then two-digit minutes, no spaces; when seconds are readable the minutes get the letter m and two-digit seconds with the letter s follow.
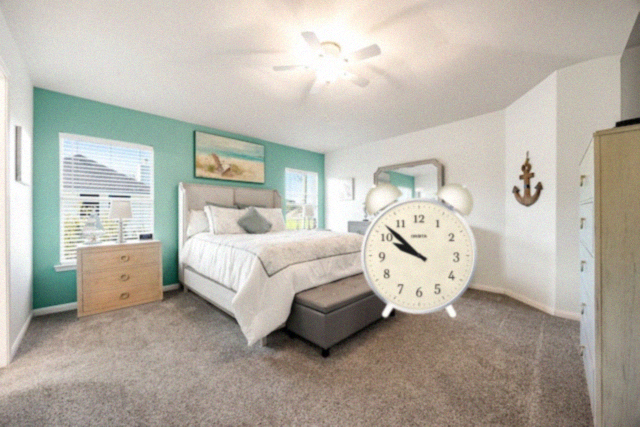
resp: 9h52
